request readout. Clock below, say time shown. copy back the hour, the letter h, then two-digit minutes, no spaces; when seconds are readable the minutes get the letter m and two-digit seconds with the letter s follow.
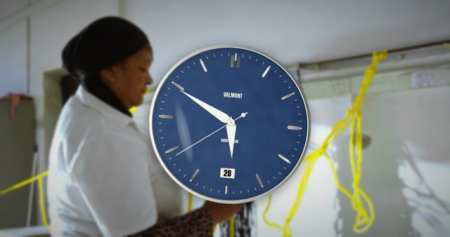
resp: 5h49m39s
